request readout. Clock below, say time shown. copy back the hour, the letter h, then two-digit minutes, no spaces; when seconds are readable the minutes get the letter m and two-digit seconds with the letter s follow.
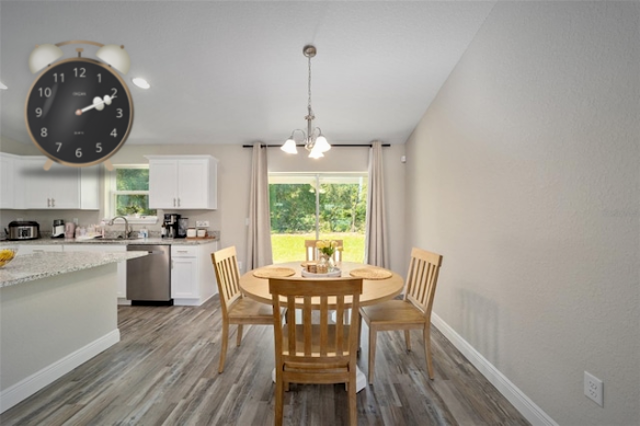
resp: 2h11
